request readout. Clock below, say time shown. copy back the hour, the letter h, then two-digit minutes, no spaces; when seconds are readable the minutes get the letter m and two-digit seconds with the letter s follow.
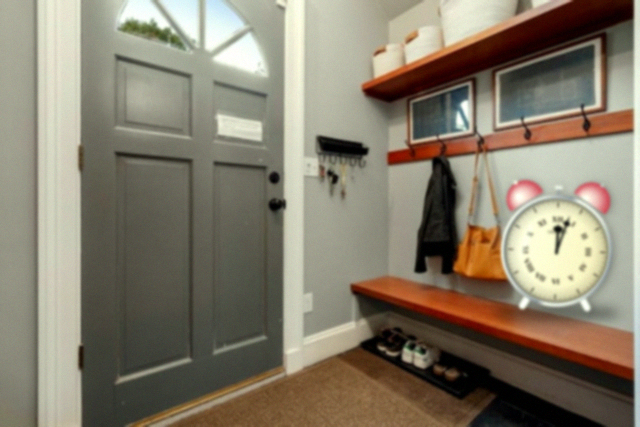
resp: 12h03
